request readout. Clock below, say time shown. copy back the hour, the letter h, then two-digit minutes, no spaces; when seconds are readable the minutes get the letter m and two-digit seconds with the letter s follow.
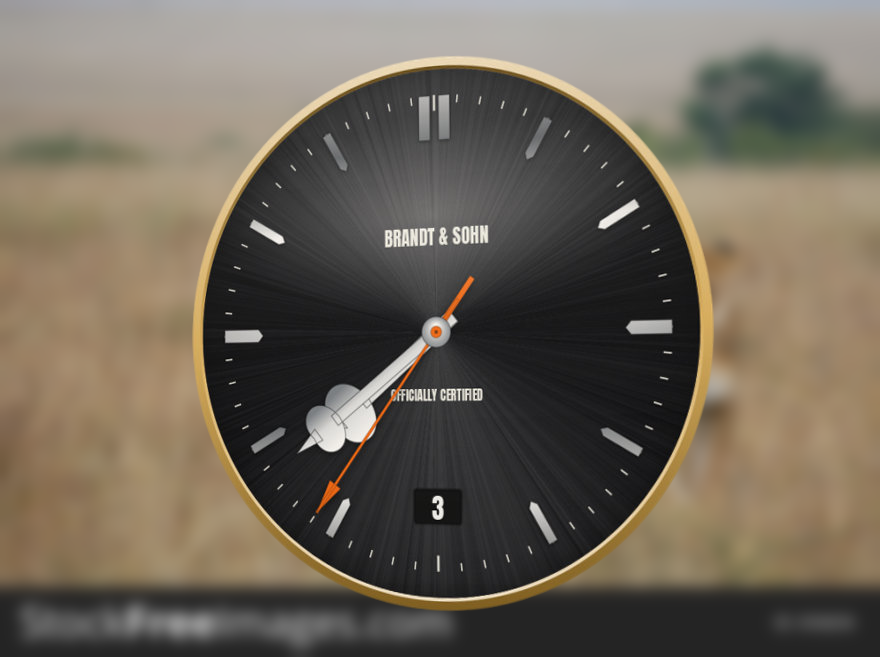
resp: 7h38m36s
